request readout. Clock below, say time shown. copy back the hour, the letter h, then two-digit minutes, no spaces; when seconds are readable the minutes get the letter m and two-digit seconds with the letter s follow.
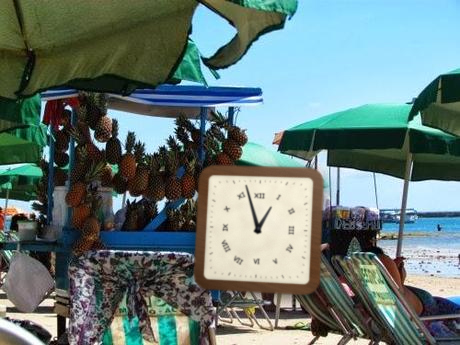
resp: 12h57
